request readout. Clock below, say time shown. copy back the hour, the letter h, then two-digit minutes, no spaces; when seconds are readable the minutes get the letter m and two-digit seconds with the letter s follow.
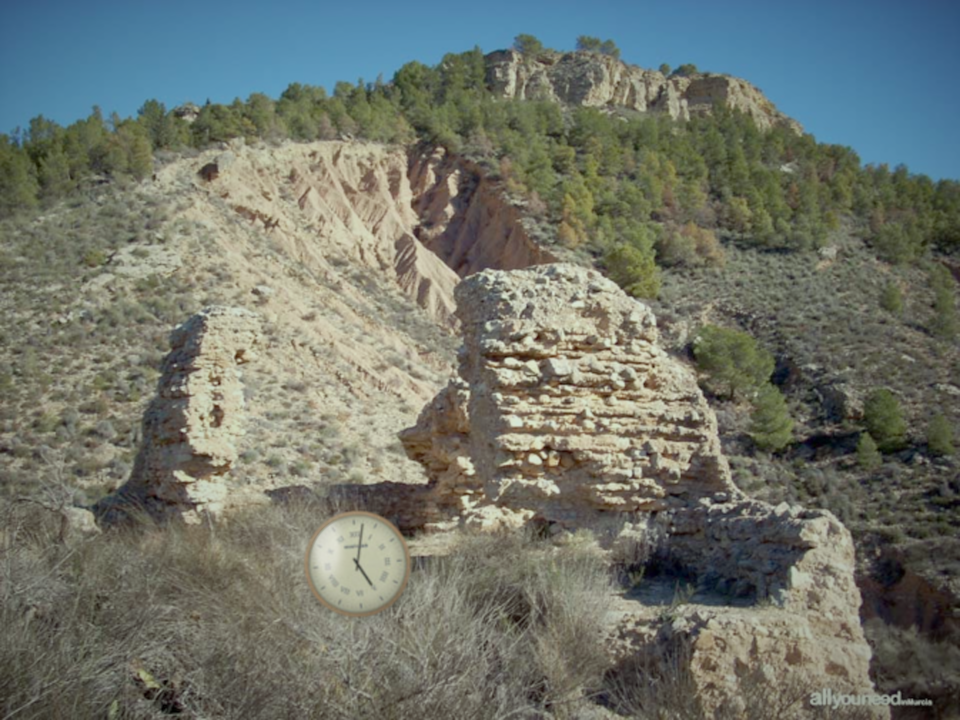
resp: 5h02
